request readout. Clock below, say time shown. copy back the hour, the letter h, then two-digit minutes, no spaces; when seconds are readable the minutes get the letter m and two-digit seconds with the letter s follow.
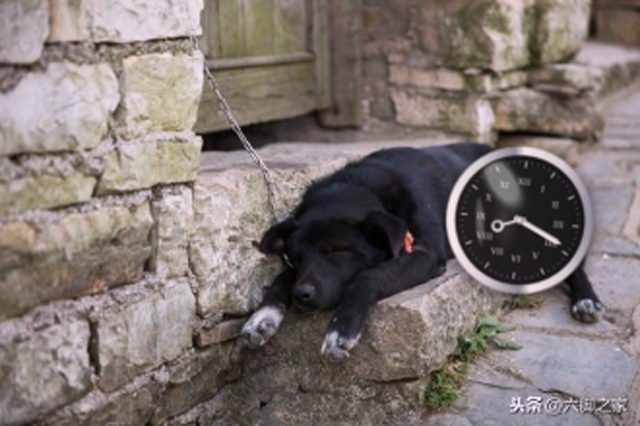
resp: 8h19
